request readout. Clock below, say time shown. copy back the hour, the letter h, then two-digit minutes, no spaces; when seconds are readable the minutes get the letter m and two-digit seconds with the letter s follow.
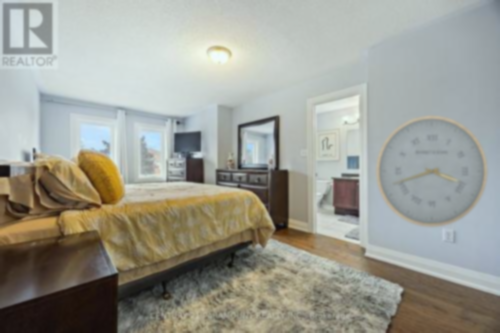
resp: 3h42
